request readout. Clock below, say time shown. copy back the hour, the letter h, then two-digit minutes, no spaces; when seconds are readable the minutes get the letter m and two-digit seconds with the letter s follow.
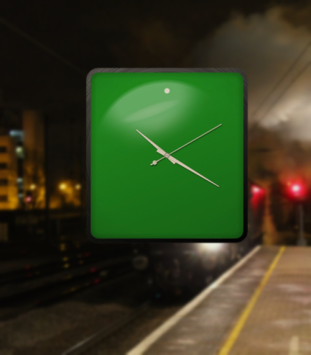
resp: 10h20m10s
